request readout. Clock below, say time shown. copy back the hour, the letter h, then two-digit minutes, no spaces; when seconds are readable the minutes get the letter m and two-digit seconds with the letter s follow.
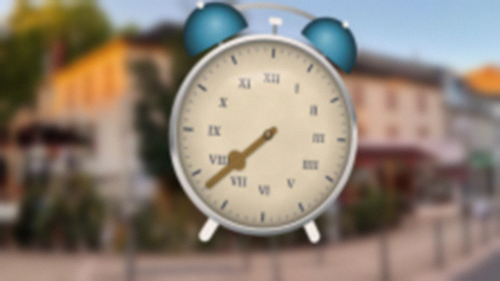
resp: 7h38
